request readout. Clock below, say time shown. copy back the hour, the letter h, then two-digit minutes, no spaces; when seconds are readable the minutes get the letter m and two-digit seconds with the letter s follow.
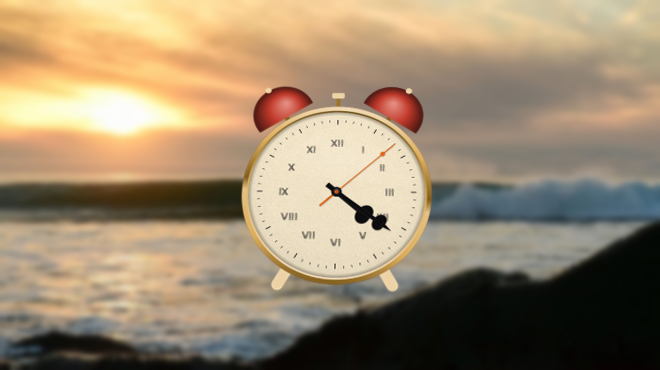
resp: 4h21m08s
